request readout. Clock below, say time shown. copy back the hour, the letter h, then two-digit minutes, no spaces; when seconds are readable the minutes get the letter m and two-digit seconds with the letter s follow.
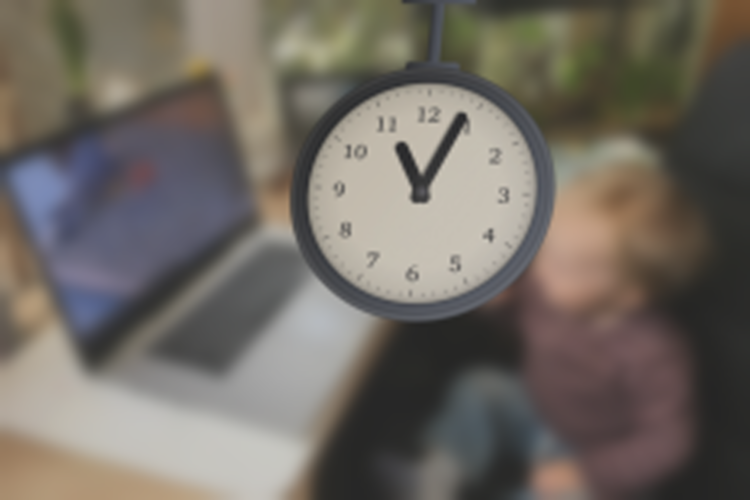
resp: 11h04
